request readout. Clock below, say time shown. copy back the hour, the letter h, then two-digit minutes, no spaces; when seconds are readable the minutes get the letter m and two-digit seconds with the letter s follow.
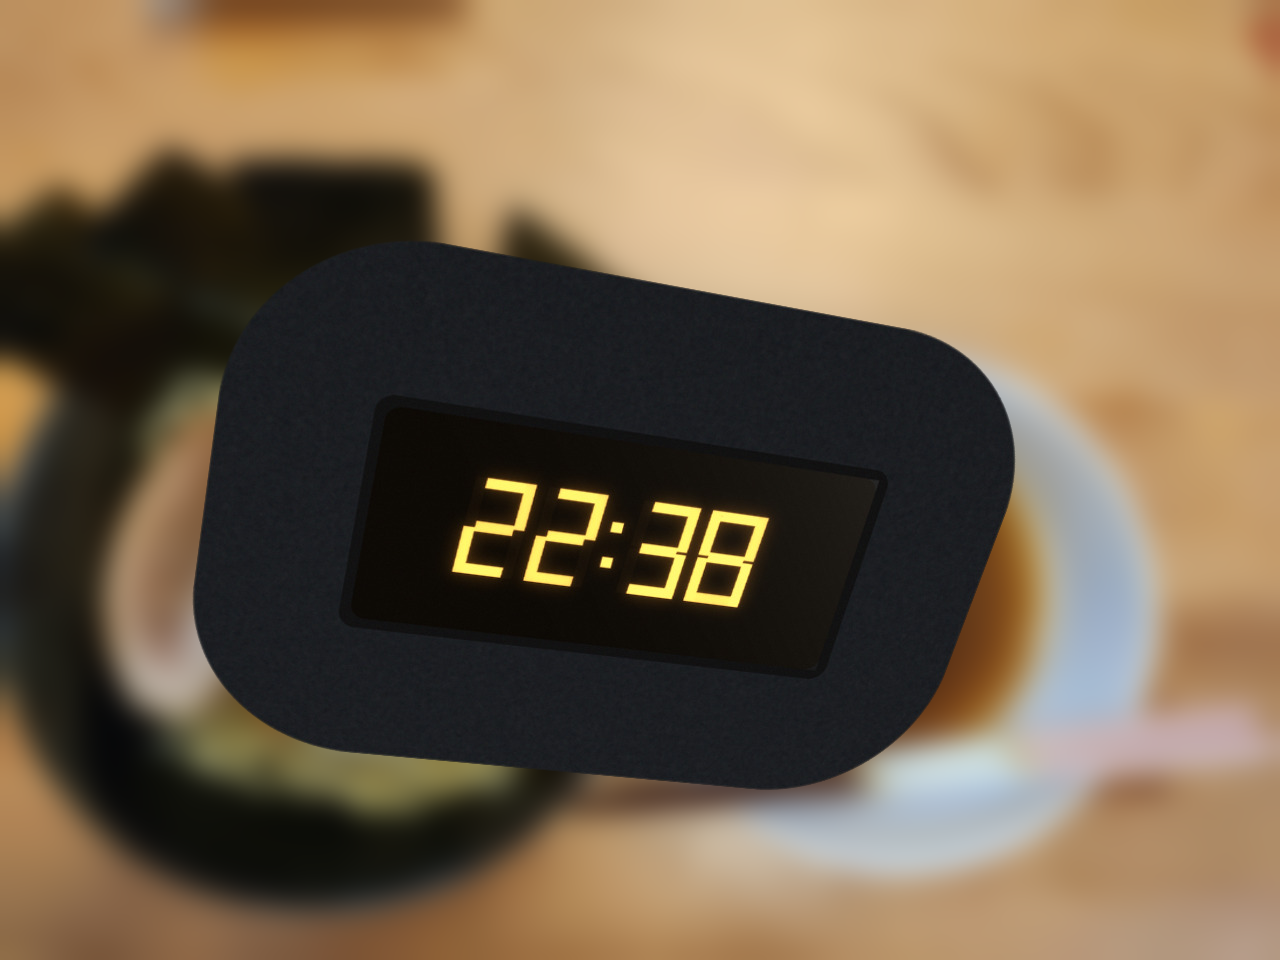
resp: 22h38
